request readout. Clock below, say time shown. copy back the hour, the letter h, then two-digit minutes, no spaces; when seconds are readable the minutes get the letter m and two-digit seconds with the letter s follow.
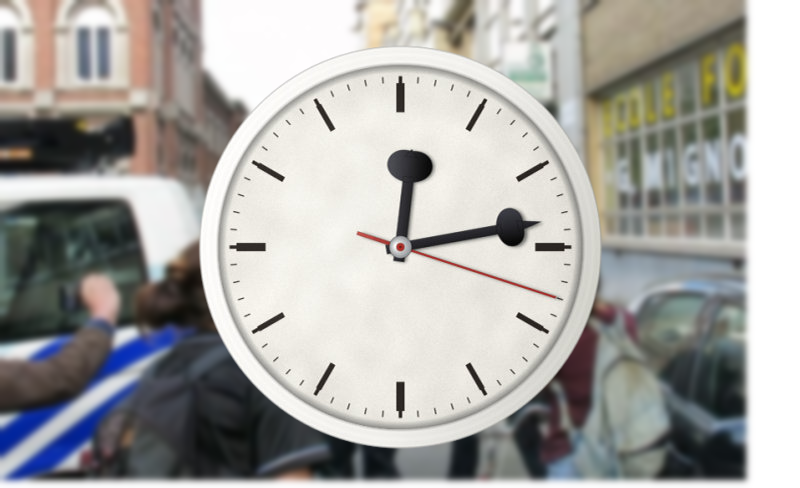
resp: 12h13m18s
